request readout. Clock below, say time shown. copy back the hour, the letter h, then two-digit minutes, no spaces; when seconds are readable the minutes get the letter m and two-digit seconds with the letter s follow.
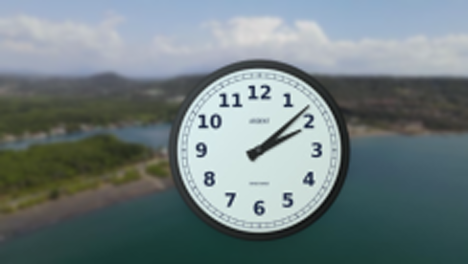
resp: 2h08
